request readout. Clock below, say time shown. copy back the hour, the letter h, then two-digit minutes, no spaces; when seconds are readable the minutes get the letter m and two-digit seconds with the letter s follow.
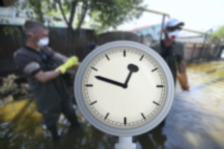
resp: 12h48
